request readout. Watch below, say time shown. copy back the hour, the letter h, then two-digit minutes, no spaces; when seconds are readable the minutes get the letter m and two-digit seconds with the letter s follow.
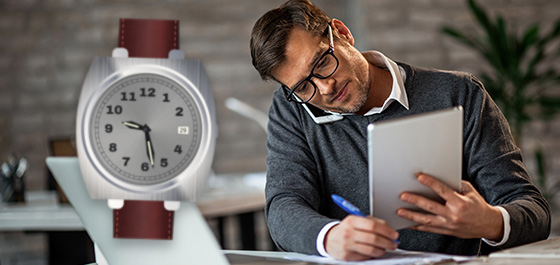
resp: 9h28
